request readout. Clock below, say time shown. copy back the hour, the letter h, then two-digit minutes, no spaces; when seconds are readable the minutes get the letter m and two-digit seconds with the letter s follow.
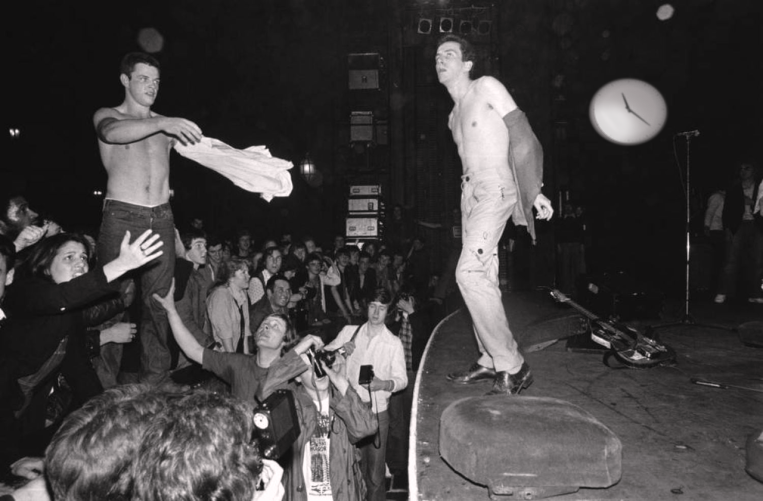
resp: 11h22
